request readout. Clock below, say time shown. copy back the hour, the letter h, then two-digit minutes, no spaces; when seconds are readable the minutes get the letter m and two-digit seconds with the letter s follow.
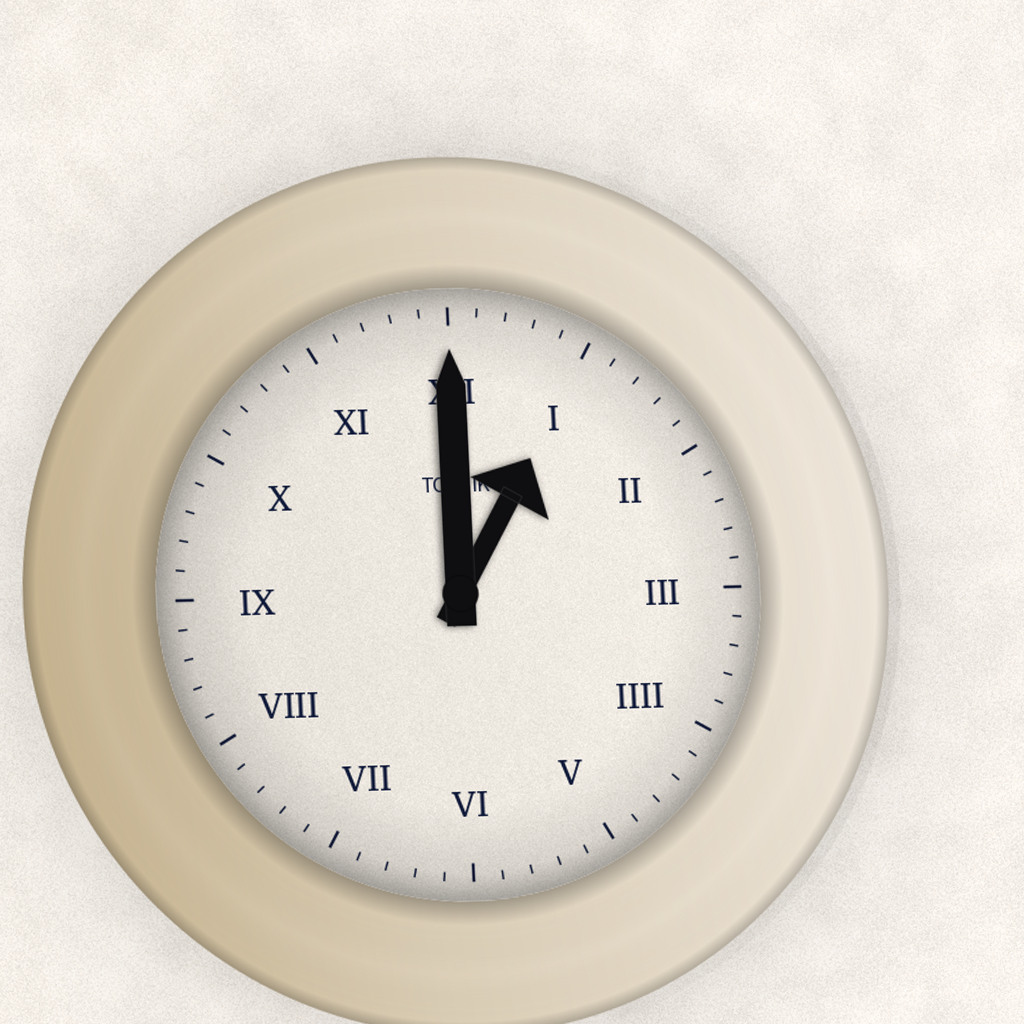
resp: 1h00
